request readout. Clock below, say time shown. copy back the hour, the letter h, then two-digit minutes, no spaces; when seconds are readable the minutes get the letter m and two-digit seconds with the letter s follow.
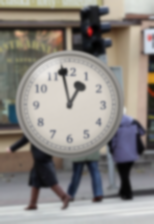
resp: 12h58
